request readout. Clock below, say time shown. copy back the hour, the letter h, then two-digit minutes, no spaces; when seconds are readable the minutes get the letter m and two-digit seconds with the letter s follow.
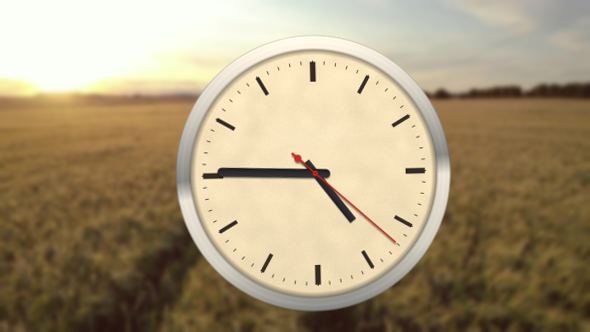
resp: 4h45m22s
